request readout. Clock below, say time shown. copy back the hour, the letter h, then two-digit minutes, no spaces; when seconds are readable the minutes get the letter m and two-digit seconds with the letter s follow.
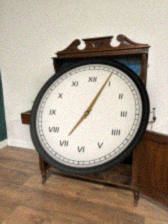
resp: 7h04
